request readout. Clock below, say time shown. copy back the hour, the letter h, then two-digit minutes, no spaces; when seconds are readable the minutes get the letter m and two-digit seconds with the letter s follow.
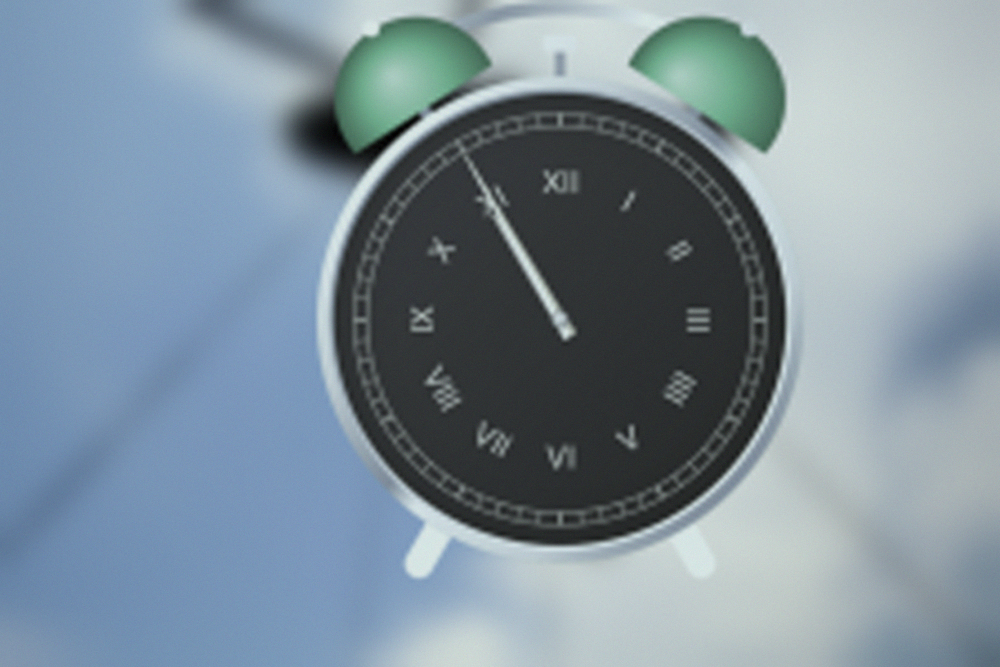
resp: 10h55
